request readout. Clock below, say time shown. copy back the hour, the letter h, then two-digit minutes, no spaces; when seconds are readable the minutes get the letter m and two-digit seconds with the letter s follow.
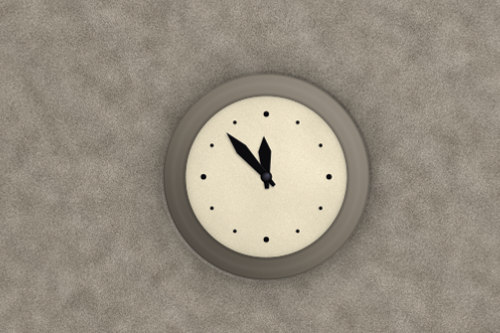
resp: 11h53
